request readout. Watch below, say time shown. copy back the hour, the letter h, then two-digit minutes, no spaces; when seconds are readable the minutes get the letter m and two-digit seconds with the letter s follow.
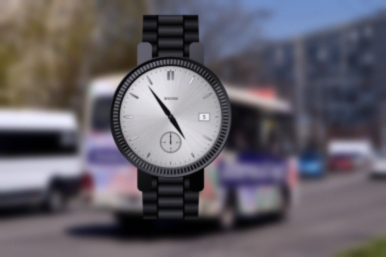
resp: 4h54
